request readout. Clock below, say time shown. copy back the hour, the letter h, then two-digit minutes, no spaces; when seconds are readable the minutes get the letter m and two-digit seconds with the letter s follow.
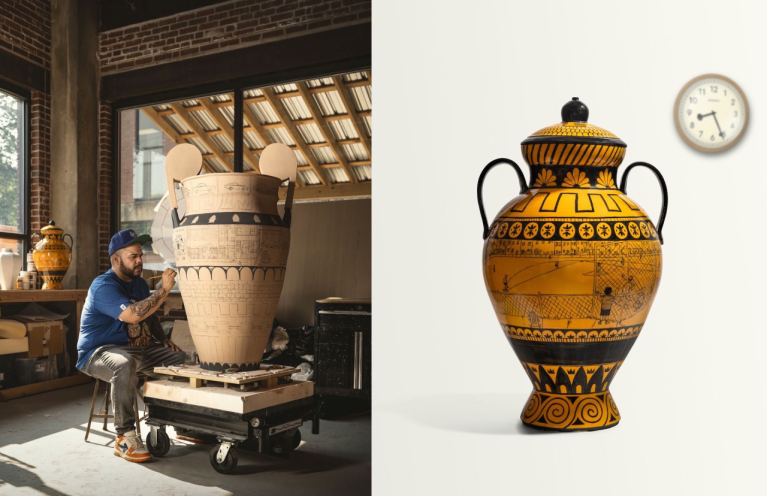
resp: 8h26
